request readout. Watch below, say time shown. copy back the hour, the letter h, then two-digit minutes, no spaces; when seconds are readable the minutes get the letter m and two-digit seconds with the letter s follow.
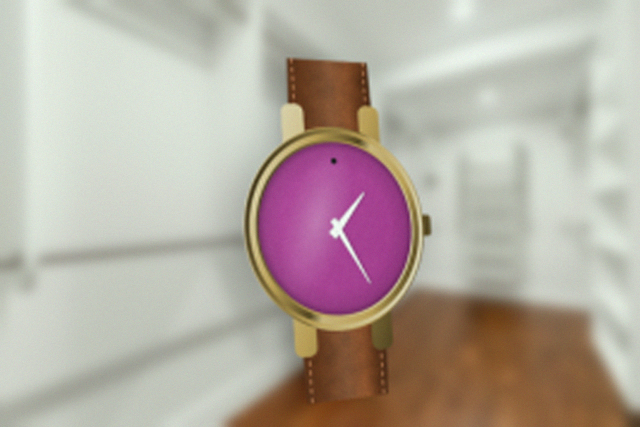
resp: 1h25
